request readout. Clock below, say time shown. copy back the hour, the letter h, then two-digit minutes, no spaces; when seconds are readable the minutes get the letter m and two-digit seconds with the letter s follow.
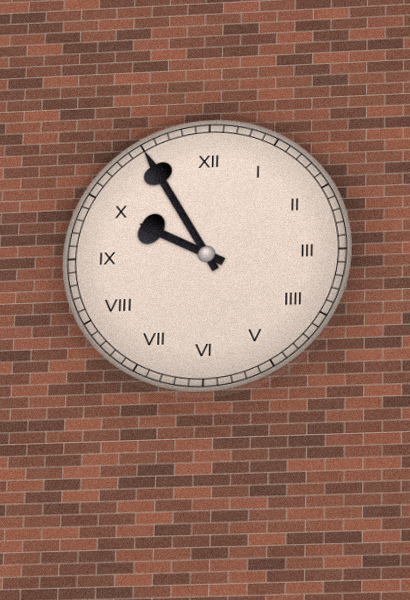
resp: 9h55
